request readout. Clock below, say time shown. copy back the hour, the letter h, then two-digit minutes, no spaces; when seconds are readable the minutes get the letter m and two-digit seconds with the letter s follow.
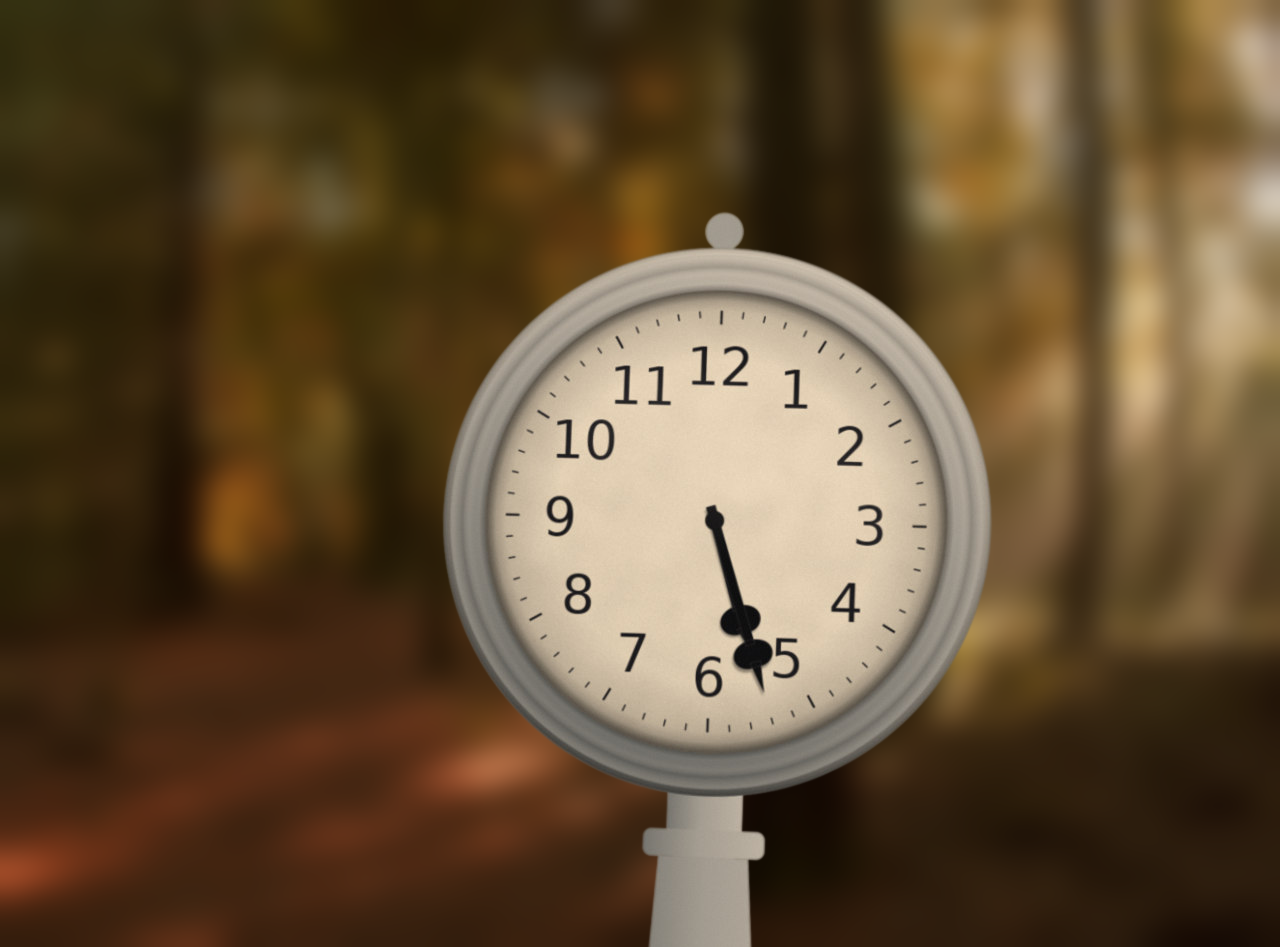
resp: 5h27
